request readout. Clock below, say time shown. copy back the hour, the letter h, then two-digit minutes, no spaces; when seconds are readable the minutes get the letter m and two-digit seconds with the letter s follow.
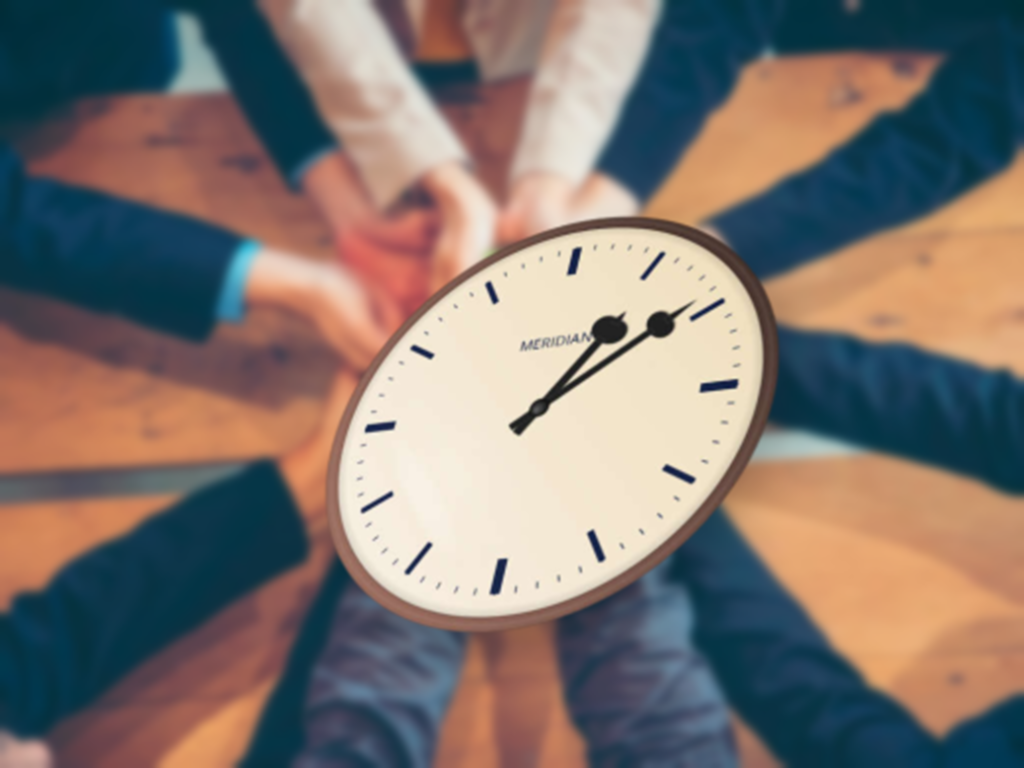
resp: 1h09
